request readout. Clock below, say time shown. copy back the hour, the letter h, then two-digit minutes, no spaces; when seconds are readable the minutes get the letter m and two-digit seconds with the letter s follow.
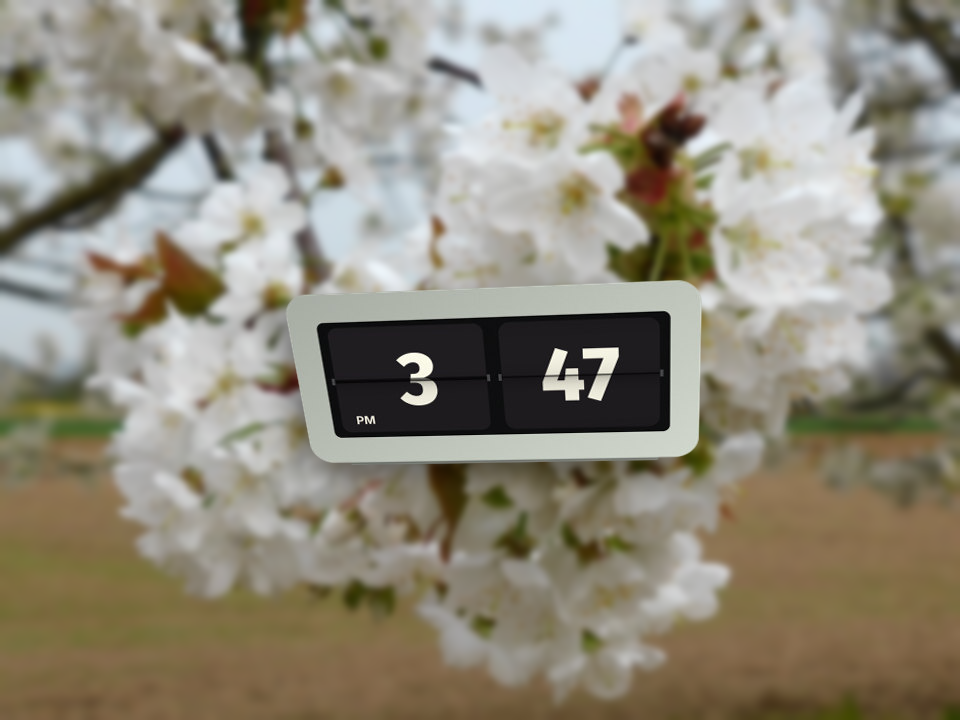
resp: 3h47
